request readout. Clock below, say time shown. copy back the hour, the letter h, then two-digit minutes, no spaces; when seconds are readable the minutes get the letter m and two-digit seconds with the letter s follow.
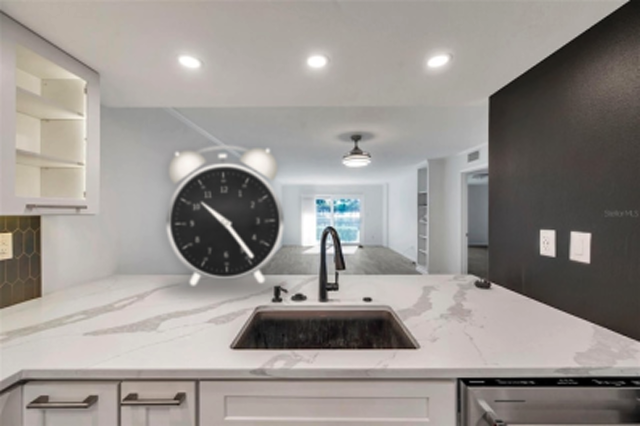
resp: 10h24
